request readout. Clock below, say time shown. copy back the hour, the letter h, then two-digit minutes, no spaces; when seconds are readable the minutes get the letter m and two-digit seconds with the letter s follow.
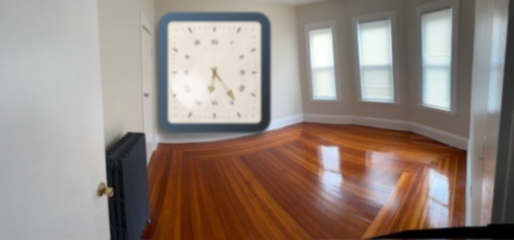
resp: 6h24
